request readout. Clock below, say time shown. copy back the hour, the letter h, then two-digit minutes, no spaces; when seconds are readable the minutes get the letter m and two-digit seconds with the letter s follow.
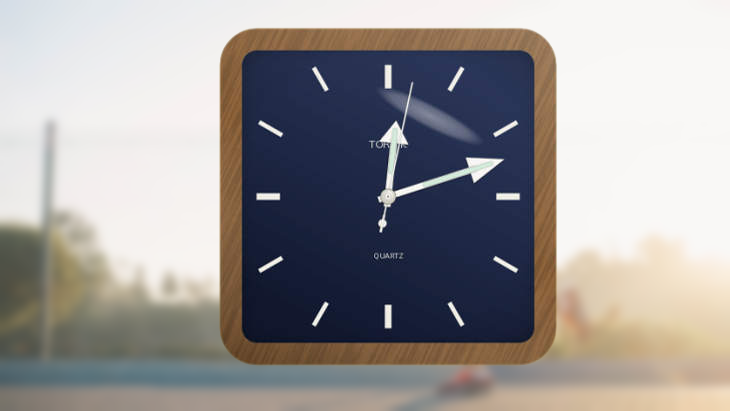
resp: 12h12m02s
